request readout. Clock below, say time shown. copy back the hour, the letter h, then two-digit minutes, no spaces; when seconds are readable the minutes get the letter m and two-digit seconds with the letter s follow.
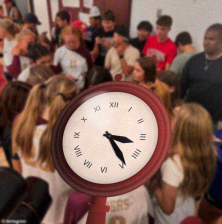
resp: 3h24
